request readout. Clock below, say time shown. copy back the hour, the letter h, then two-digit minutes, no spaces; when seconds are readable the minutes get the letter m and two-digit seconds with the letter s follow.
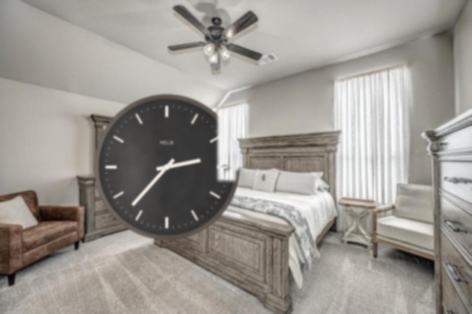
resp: 2h37
